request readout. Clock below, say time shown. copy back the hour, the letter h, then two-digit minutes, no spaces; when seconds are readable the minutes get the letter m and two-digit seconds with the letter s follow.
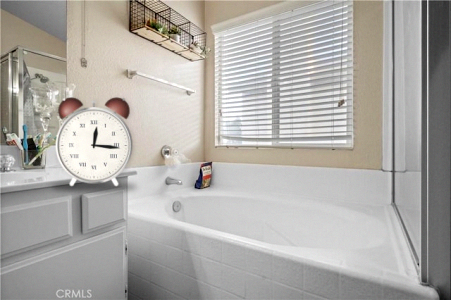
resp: 12h16
